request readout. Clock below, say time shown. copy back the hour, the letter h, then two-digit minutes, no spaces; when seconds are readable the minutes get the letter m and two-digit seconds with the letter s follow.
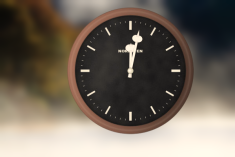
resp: 12h02
